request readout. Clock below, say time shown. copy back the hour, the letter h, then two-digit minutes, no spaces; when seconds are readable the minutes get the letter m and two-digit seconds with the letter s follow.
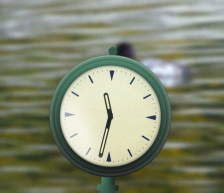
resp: 11h32
